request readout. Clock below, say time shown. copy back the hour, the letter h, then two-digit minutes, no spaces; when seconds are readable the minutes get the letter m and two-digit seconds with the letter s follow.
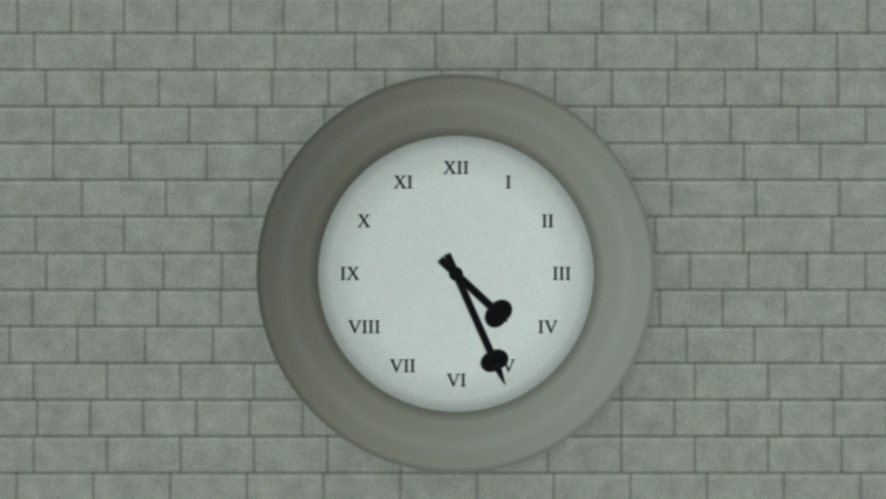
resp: 4h26
